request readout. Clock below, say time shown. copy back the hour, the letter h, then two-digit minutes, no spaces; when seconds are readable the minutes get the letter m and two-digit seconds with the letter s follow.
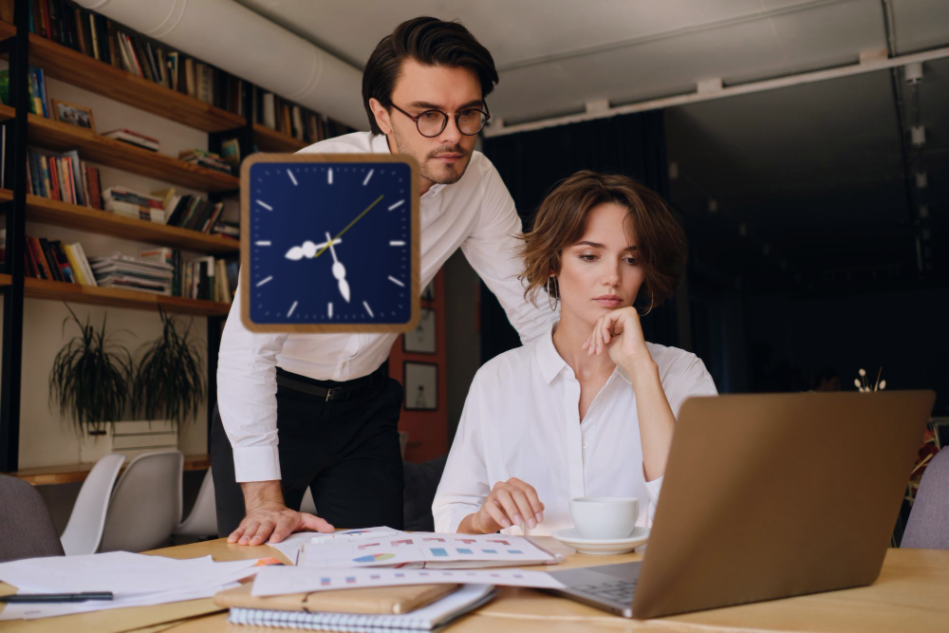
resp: 8h27m08s
